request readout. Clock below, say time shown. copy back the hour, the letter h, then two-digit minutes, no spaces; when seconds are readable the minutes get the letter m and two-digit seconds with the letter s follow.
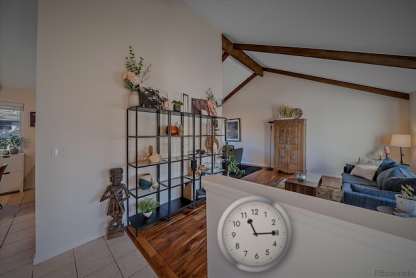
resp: 11h15
